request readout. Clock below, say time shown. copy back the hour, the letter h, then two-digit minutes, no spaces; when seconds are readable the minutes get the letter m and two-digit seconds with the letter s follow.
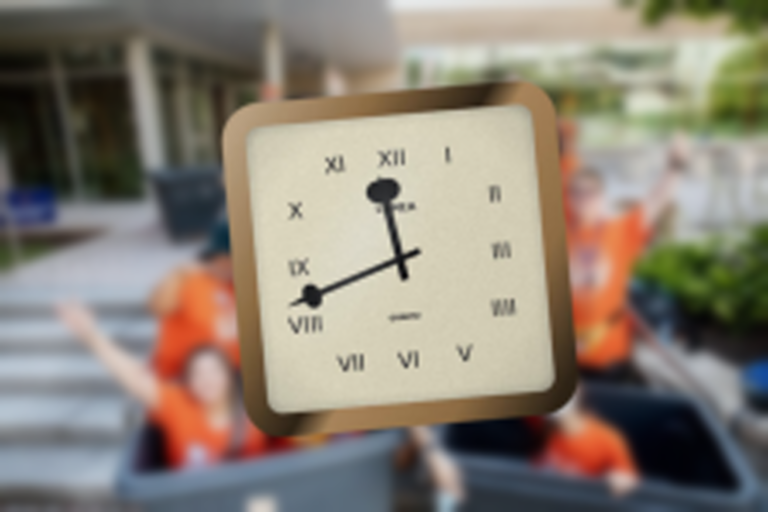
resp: 11h42
